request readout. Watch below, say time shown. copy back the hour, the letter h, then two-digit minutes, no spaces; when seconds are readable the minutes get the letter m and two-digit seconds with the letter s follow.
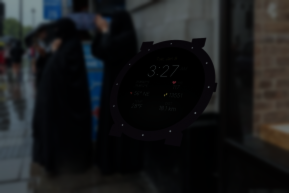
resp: 3h27
